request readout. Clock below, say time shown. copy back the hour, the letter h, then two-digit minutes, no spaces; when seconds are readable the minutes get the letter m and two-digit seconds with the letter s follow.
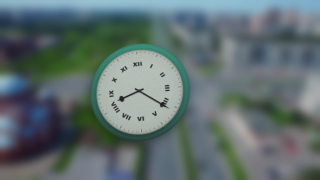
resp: 8h21
